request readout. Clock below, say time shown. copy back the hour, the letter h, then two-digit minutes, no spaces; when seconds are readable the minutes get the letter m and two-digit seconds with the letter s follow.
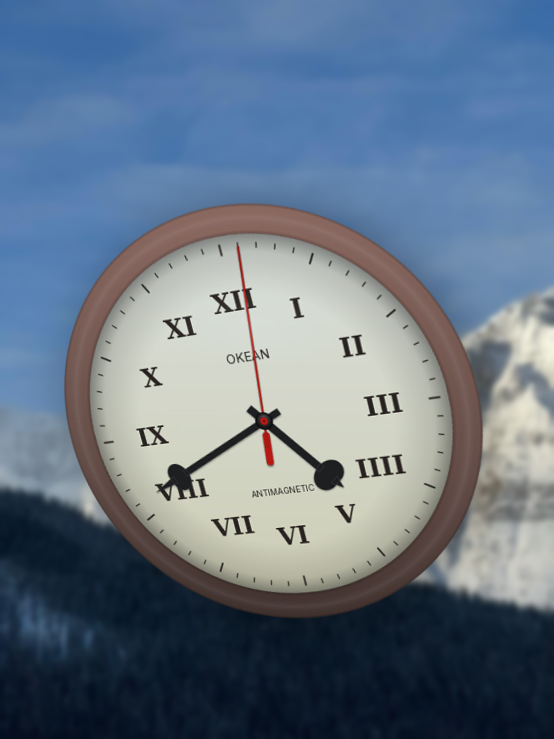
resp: 4h41m01s
